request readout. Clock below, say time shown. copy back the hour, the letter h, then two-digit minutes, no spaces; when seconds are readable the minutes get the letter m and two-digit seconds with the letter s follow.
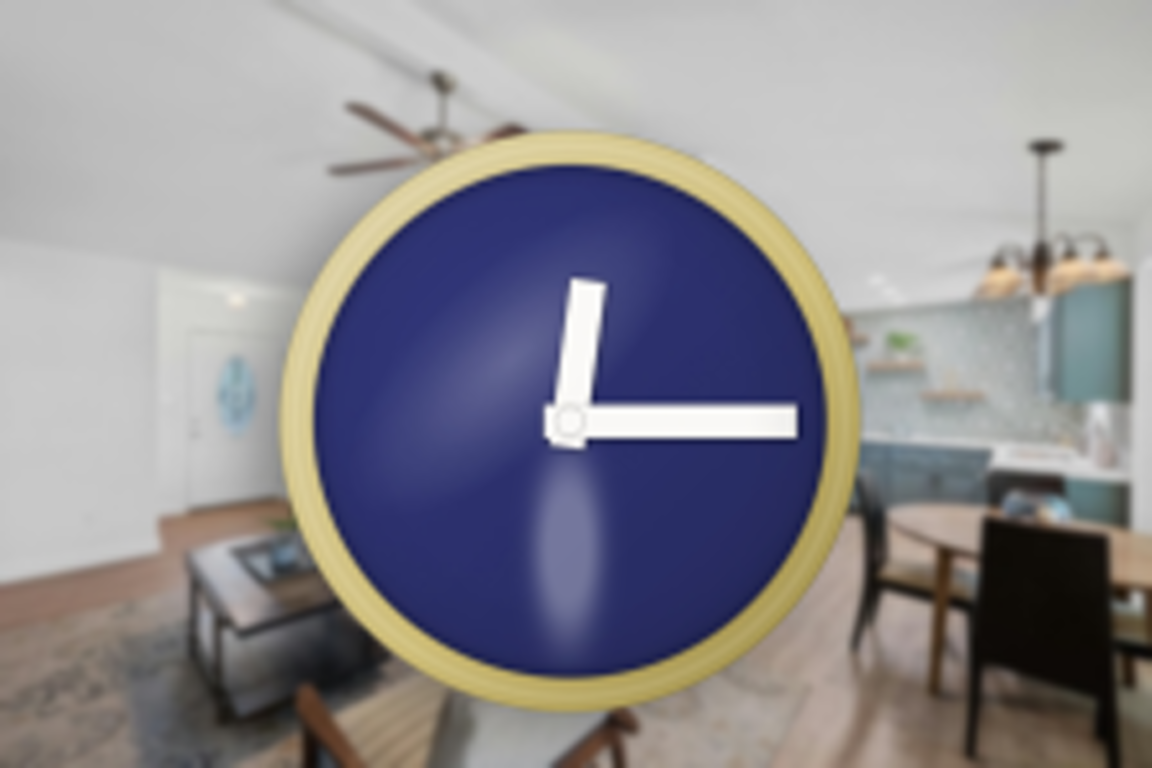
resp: 12h15
